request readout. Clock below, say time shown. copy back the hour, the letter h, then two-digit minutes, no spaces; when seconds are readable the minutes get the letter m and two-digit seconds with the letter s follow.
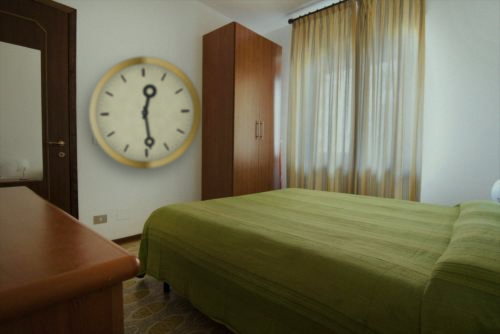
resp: 12h29
